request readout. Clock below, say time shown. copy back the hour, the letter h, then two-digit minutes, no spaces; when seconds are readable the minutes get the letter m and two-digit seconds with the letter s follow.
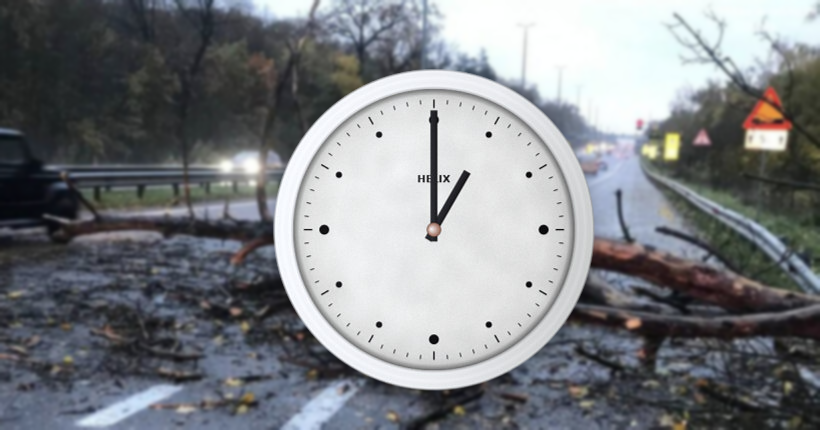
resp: 1h00
